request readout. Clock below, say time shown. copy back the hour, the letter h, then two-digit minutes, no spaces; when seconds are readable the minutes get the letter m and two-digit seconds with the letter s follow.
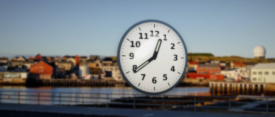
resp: 12h39
